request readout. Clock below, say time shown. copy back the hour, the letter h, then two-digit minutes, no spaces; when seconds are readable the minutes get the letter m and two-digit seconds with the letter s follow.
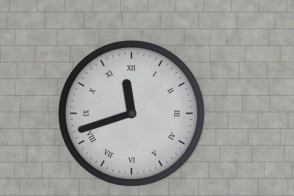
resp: 11h42
